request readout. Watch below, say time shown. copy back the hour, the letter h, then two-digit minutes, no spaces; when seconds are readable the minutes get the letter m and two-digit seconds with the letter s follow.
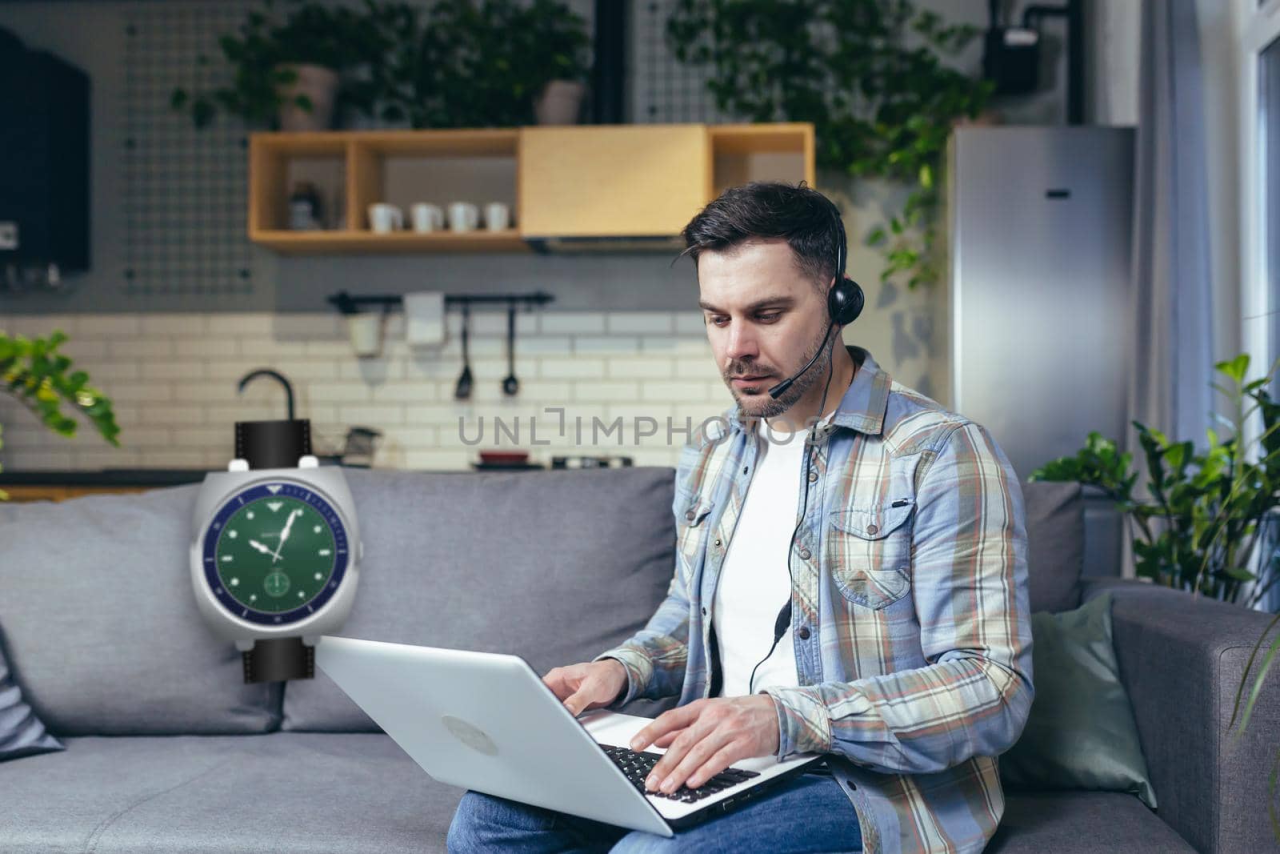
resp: 10h04
